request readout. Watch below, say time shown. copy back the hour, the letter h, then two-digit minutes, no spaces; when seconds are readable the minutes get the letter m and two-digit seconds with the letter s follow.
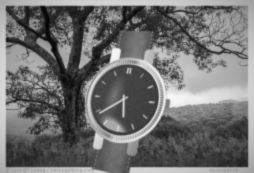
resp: 5h39
